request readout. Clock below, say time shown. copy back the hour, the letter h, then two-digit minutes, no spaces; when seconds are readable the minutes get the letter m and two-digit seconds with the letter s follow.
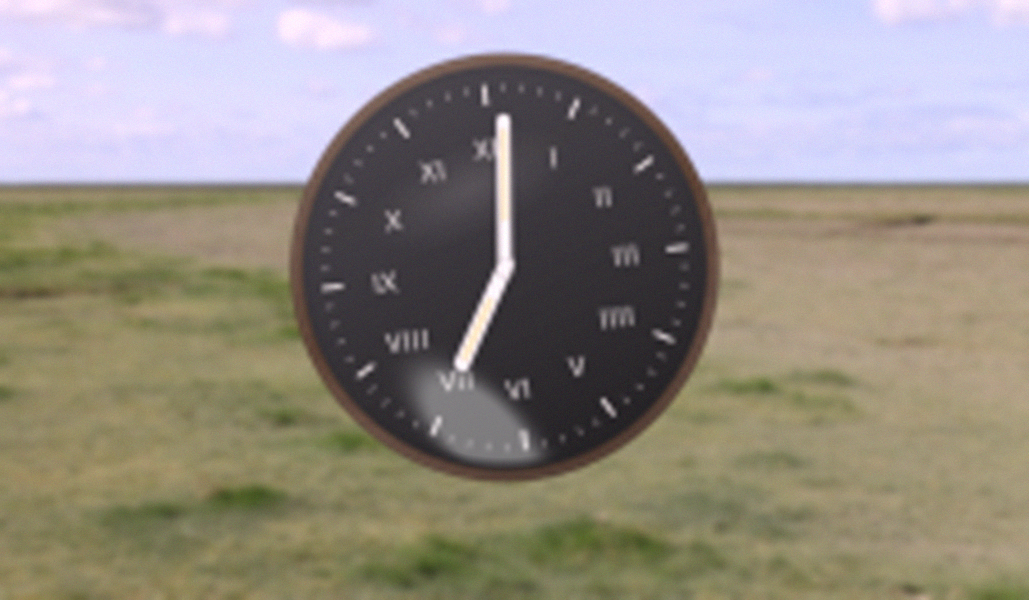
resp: 7h01
